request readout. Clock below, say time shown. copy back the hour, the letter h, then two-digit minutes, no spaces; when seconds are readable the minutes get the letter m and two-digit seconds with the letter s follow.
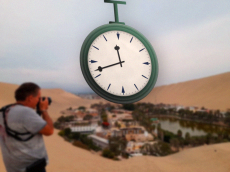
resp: 11h42
